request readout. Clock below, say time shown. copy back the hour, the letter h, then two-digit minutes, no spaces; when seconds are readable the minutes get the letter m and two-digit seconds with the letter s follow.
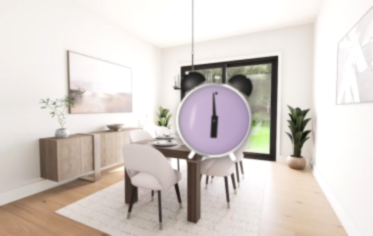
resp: 5h59
